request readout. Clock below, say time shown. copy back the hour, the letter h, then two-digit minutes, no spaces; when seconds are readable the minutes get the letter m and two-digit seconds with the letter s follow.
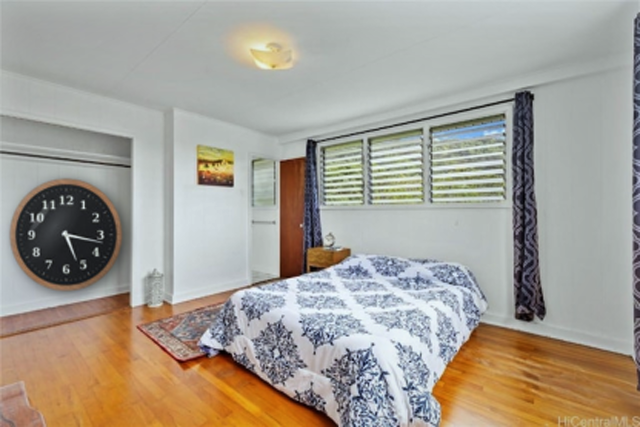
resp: 5h17
